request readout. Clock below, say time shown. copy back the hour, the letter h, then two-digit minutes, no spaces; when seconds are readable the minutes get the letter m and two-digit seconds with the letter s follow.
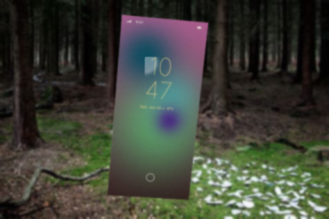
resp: 10h47
